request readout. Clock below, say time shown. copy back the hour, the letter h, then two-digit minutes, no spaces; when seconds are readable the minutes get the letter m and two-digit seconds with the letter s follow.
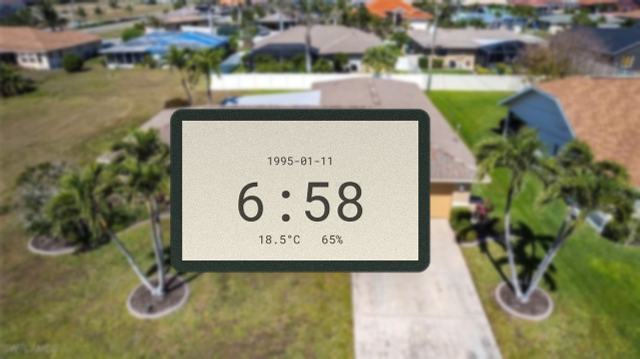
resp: 6h58
